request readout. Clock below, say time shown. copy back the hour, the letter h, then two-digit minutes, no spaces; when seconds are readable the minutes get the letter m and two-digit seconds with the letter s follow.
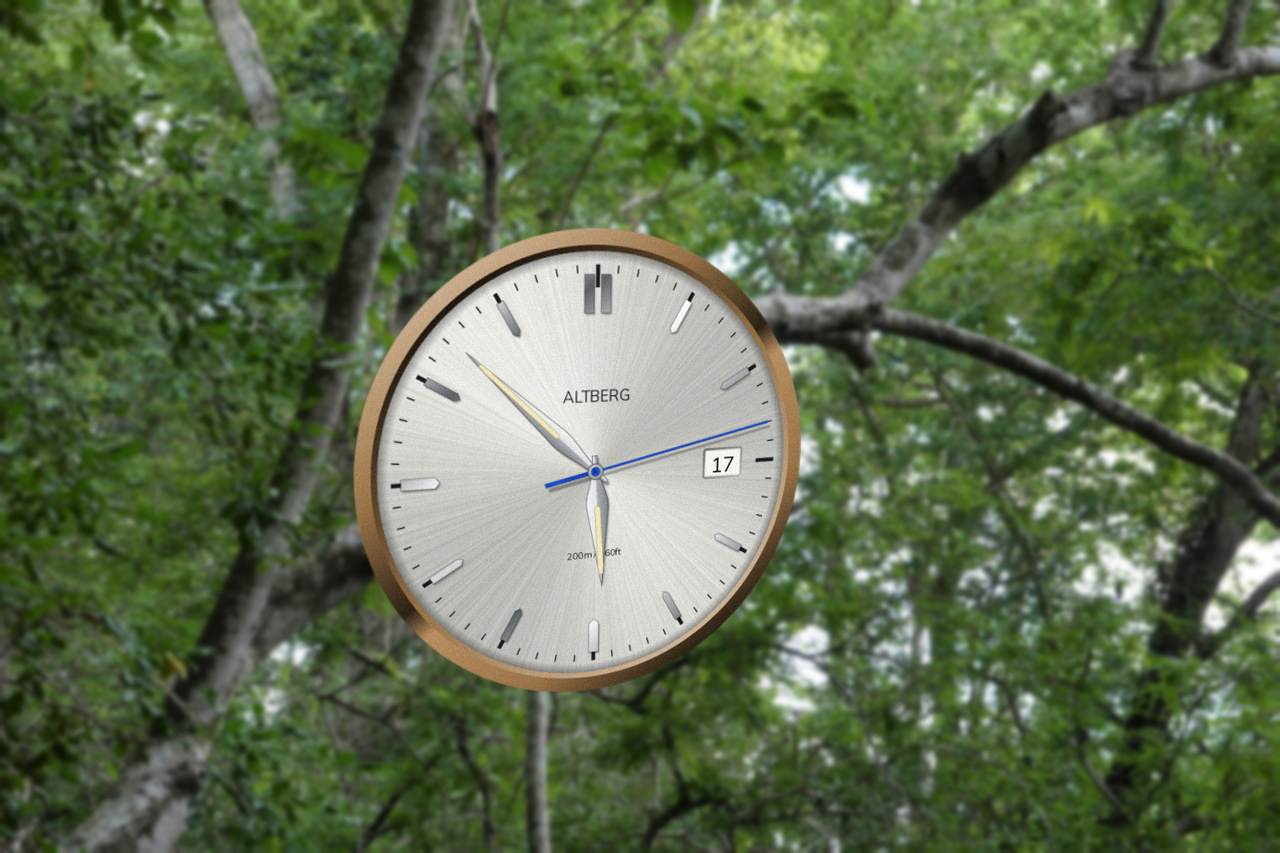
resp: 5h52m13s
